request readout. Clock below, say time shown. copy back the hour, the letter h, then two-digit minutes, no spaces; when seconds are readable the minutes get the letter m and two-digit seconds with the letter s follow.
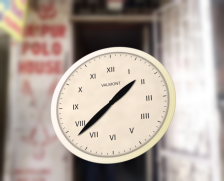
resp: 1h38
